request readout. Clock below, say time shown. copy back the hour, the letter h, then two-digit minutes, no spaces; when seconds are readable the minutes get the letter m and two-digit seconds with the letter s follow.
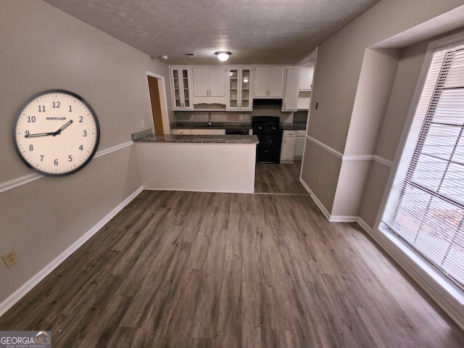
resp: 1h44
